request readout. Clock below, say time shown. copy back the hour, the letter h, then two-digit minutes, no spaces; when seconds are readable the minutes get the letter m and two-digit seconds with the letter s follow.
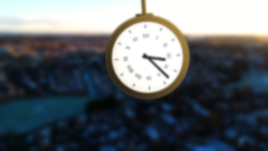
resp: 3h23
